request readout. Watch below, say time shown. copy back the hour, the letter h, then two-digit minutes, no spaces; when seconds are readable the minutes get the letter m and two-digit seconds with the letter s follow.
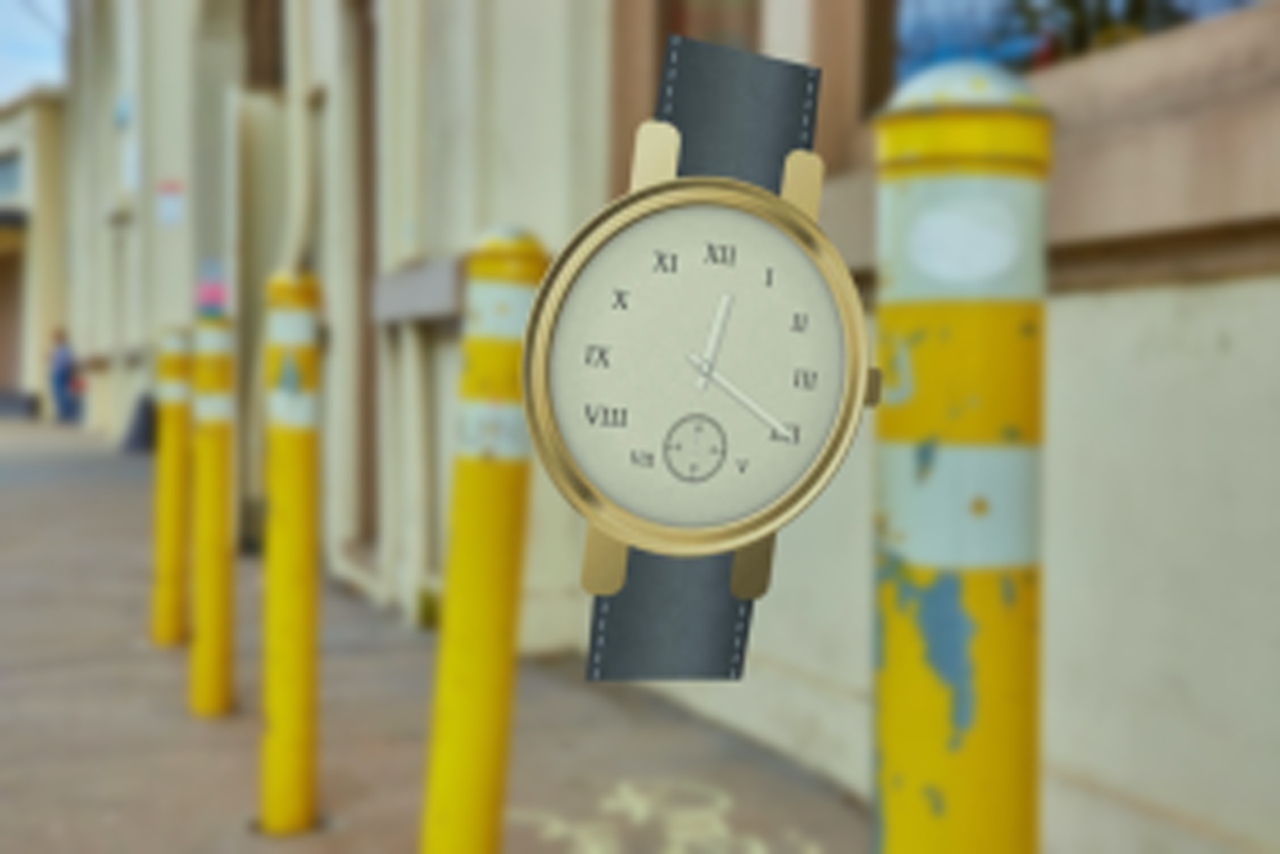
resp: 12h20
